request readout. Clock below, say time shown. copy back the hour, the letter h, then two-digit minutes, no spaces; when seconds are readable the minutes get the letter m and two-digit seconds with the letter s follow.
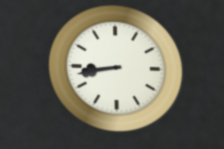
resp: 8h43
